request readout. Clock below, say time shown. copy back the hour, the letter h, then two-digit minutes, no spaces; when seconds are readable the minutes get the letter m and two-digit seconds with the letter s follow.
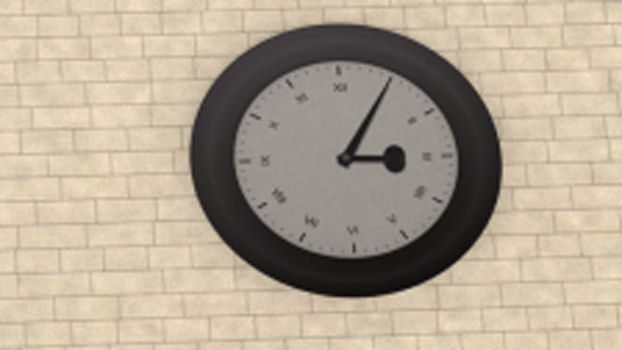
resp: 3h05
